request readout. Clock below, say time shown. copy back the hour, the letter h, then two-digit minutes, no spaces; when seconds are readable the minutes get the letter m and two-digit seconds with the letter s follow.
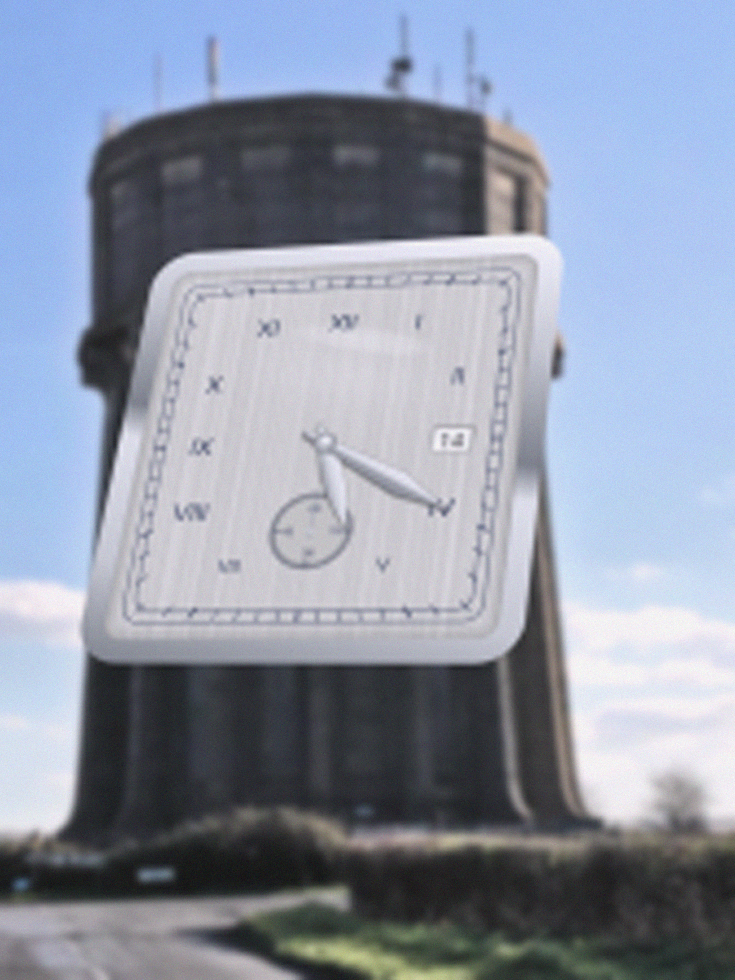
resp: 5h20
